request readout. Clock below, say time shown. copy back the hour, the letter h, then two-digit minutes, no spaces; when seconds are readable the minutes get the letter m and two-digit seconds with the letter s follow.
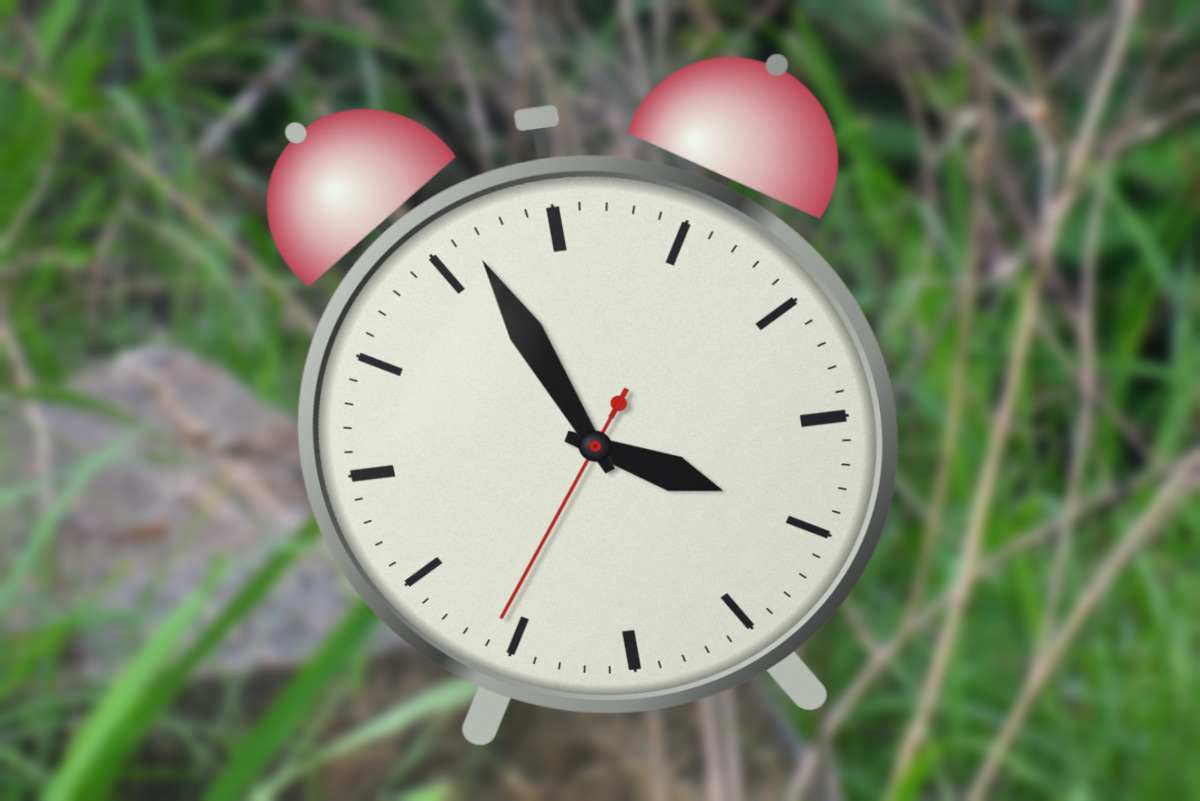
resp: 3h56m36s
